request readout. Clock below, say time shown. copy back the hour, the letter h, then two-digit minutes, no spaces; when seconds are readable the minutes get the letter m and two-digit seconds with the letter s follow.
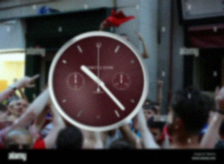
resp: 10h23
